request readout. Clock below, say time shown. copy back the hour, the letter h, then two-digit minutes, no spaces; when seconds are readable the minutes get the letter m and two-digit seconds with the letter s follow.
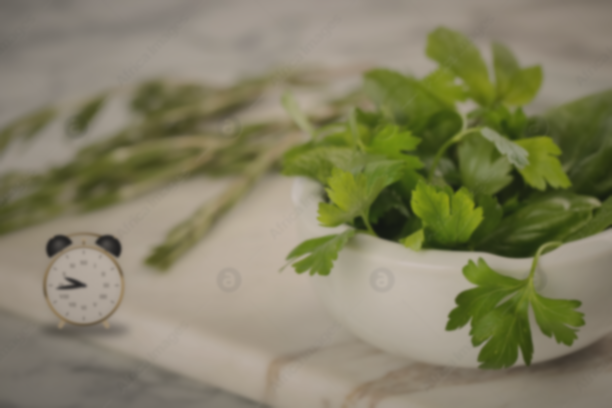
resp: 9h44
